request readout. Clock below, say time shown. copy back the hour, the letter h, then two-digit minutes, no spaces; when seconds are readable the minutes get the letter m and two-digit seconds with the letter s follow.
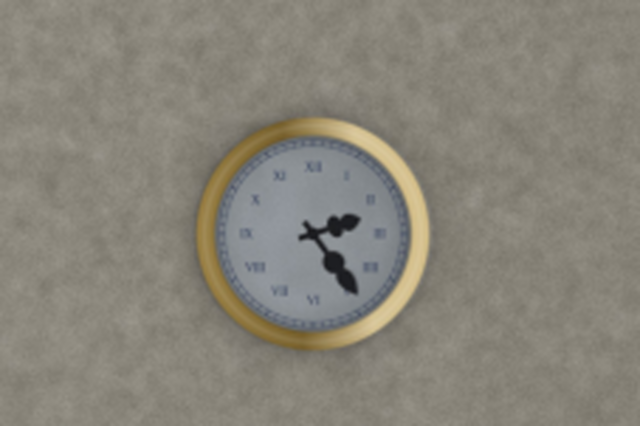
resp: 2h24
